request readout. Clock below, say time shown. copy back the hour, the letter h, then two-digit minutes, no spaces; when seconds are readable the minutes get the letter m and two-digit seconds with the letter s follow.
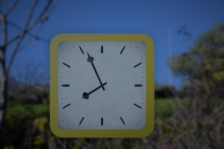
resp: 7h56
